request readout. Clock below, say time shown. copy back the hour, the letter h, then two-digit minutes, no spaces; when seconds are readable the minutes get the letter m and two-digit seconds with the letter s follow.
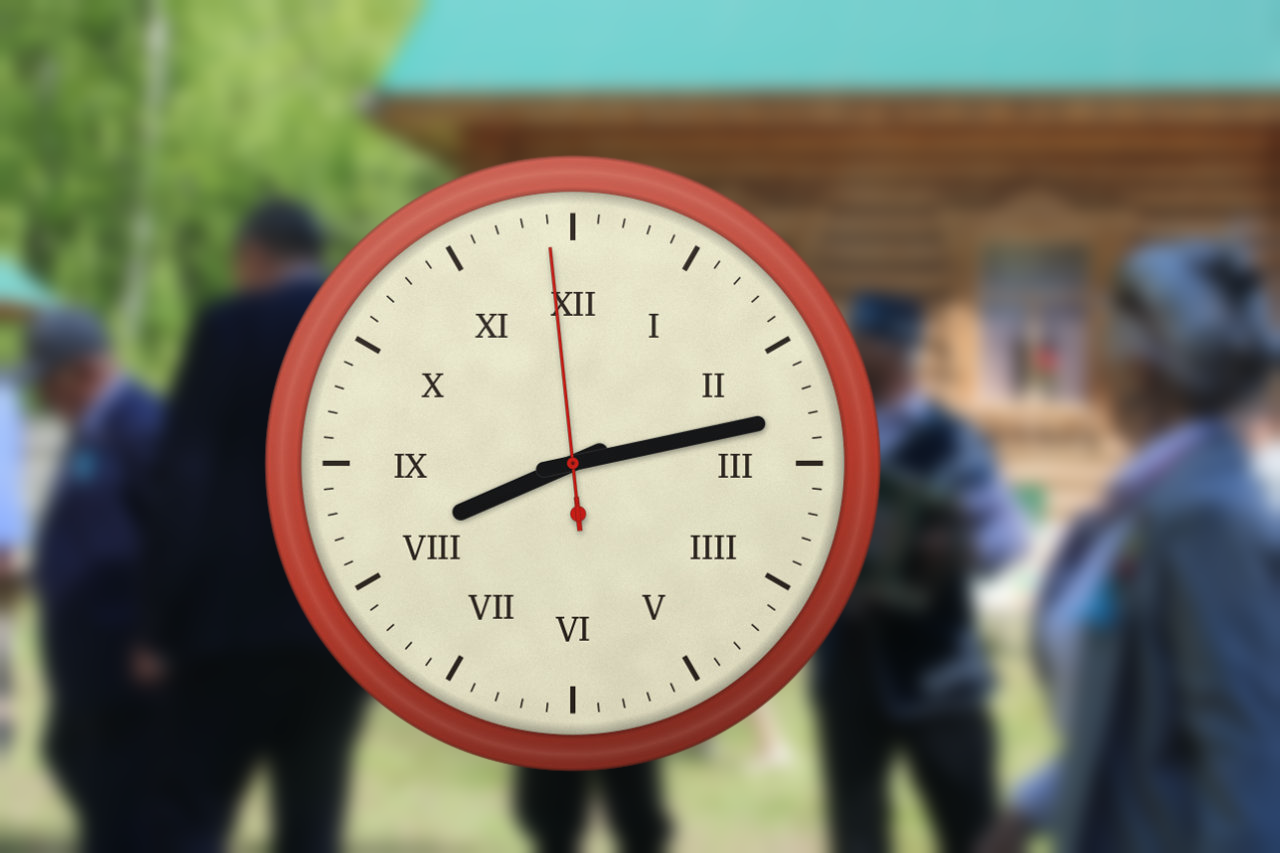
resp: 8h12m59s
